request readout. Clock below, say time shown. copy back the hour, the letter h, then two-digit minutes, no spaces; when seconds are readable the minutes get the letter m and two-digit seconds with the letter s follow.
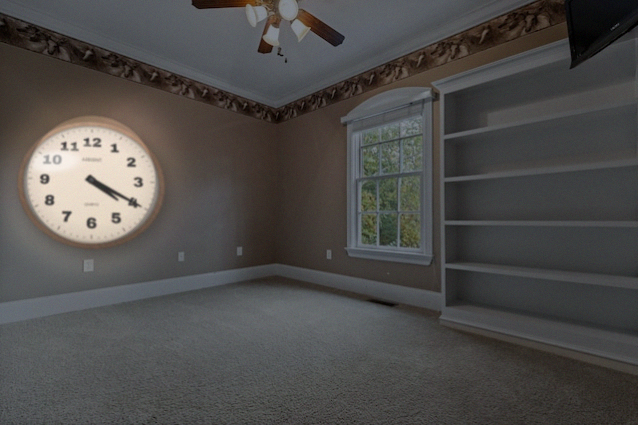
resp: 4h20
